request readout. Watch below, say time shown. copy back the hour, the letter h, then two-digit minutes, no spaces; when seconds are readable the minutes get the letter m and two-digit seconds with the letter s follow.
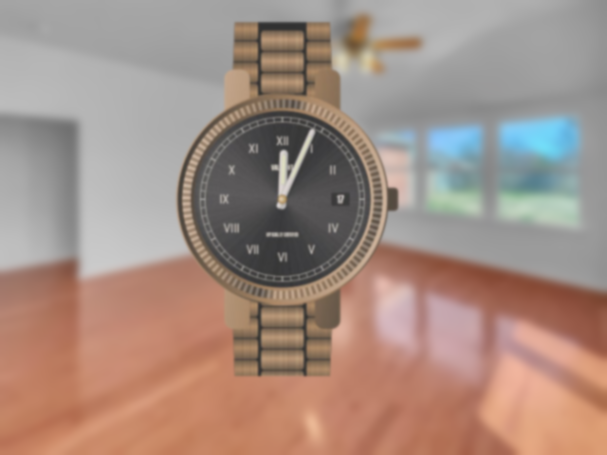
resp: 12h04
